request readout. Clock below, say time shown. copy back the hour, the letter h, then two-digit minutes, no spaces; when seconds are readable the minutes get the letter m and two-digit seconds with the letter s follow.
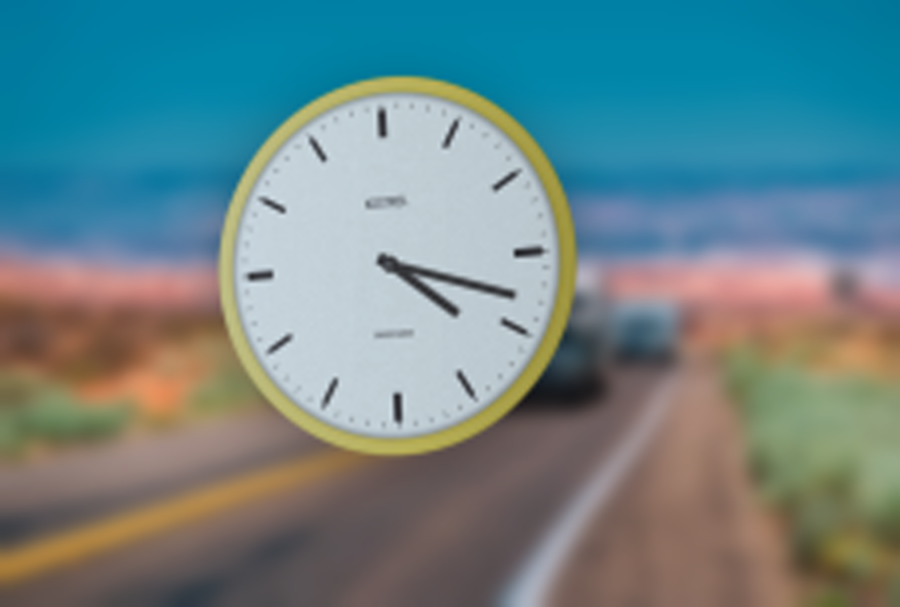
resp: 4h18
